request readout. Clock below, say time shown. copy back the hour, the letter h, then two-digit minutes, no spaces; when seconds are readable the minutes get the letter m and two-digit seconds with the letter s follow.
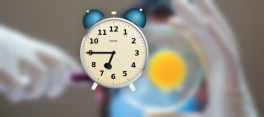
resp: 6h45
